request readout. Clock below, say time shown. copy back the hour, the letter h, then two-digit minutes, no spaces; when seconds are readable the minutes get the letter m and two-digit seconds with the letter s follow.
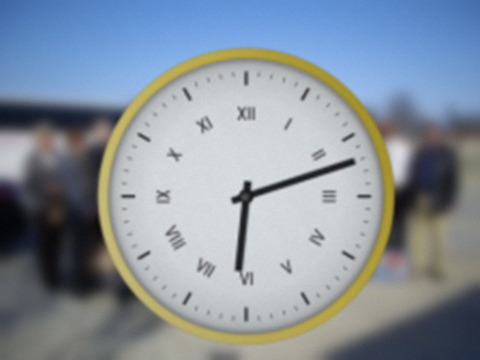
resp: 6h12
